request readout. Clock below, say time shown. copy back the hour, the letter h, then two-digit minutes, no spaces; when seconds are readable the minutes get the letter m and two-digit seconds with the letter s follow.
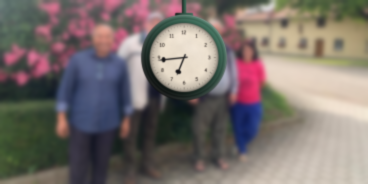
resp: 6h44
